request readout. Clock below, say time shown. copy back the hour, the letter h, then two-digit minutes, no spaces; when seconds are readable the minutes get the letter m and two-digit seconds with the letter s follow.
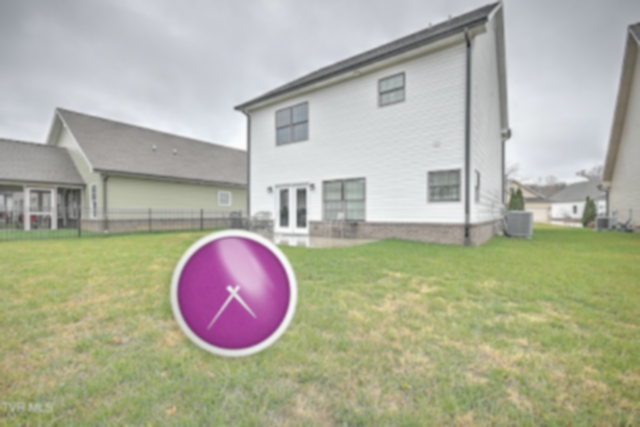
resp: 4h36
